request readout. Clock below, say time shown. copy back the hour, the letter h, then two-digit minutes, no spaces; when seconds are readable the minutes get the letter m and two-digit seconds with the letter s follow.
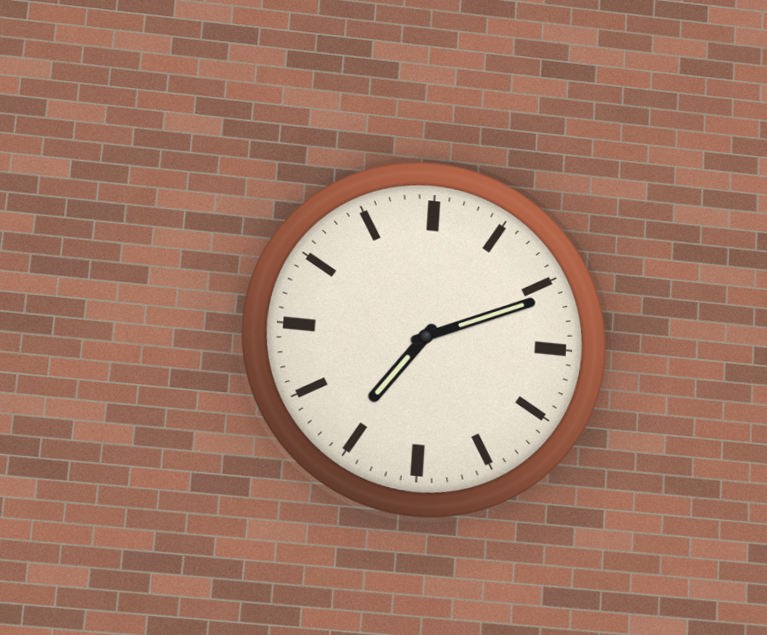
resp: 7h11
